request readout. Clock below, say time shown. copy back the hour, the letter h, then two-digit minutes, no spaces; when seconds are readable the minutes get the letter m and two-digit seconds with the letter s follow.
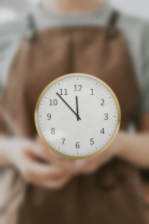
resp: 11h53
